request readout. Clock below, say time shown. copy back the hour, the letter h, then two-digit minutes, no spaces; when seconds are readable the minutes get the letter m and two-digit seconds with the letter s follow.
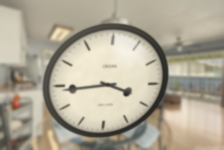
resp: 3h44
